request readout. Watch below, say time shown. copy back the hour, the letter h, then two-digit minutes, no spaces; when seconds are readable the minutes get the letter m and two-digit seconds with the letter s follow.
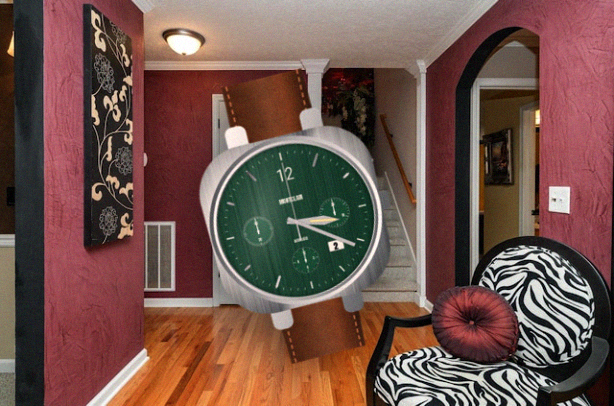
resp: 3h21
